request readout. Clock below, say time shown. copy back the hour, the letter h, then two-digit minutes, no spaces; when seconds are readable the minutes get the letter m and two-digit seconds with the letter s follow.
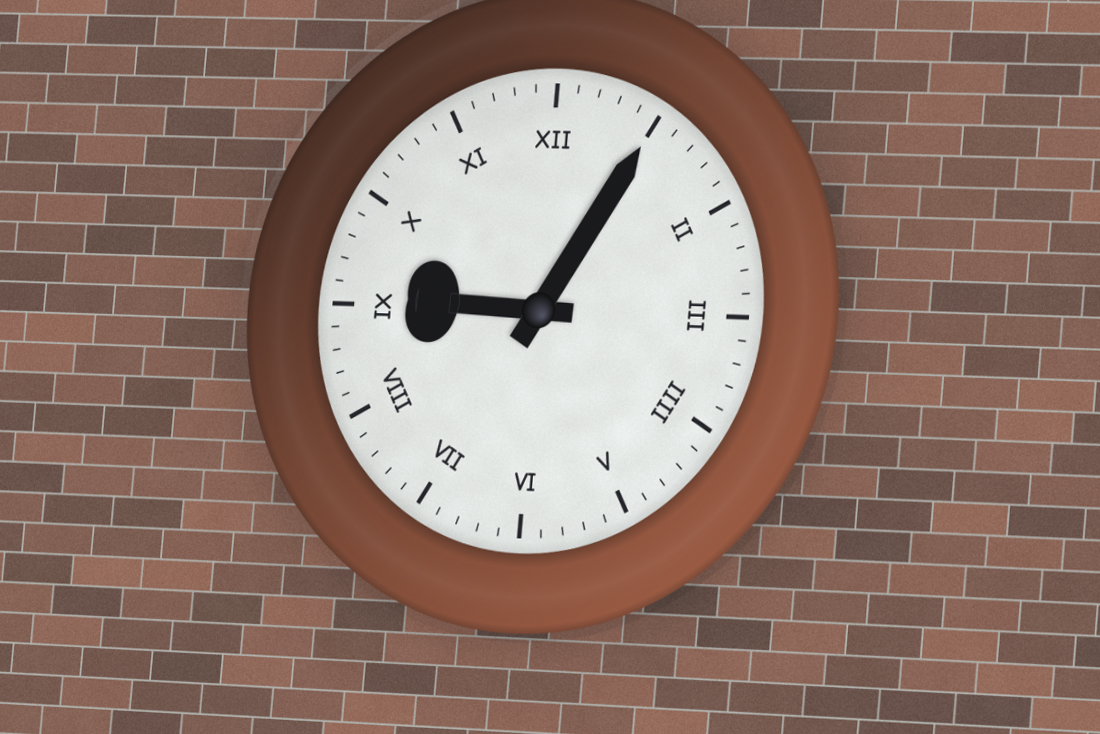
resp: 9h05
